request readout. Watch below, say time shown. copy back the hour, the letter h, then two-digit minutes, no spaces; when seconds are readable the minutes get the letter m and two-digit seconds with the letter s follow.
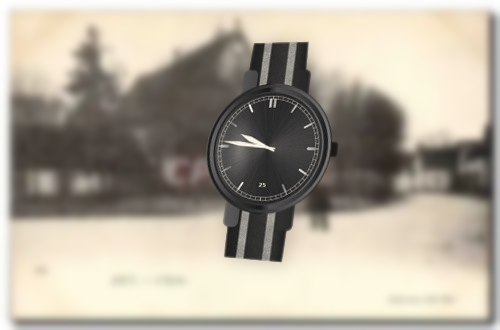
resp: 9h46
